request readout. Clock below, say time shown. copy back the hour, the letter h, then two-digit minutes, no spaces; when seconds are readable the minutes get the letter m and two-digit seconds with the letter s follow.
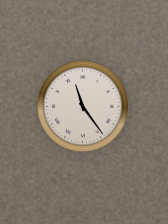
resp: 11h24
